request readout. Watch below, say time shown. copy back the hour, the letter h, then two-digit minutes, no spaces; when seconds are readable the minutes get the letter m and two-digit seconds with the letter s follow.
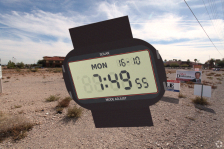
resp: 7h49m55s
